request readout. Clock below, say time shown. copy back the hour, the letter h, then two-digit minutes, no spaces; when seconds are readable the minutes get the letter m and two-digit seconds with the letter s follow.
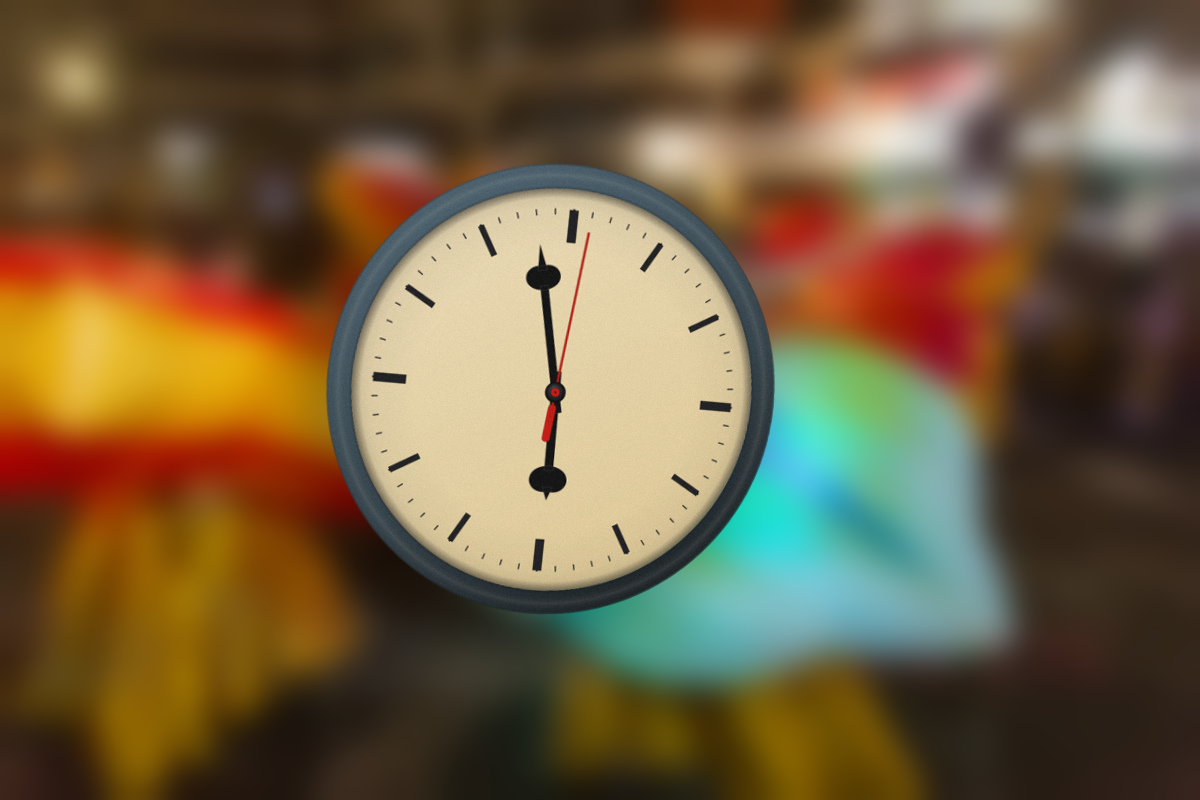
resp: 5h58m01s
